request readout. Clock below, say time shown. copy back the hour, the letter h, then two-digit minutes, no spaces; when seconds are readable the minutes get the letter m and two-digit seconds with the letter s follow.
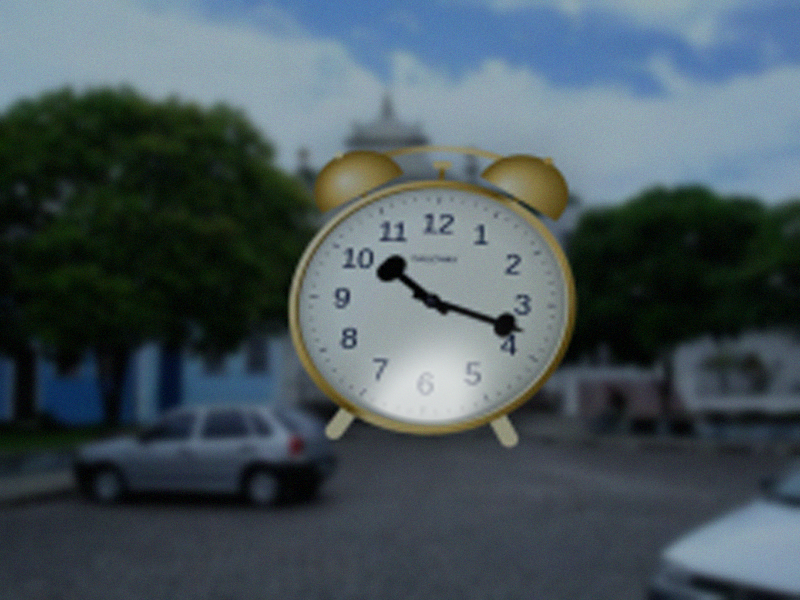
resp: 10h18
